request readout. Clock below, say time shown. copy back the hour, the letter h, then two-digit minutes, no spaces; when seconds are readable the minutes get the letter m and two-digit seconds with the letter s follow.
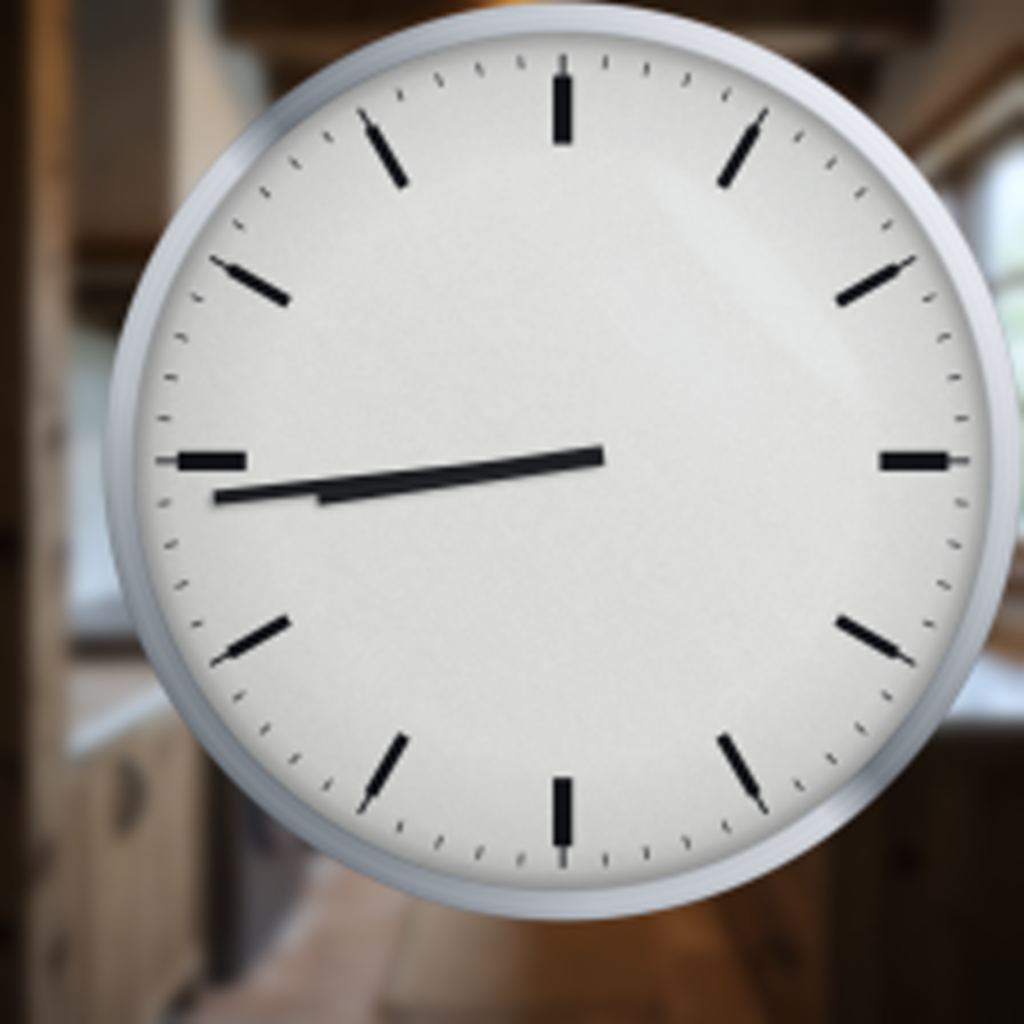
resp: 8h44
